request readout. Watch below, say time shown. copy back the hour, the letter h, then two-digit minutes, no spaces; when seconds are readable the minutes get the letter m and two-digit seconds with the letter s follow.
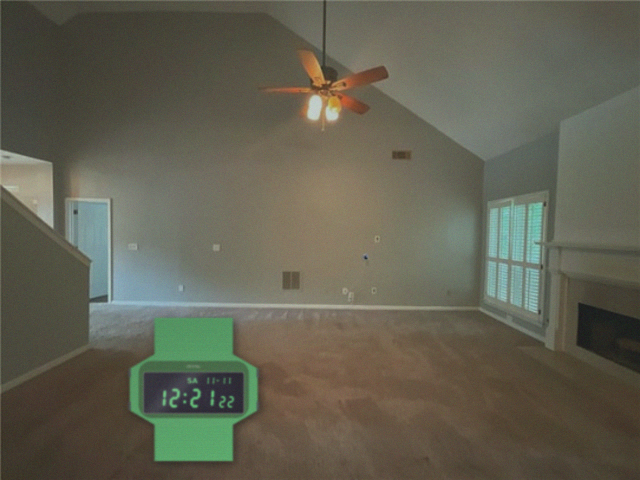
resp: 12h21m22s
